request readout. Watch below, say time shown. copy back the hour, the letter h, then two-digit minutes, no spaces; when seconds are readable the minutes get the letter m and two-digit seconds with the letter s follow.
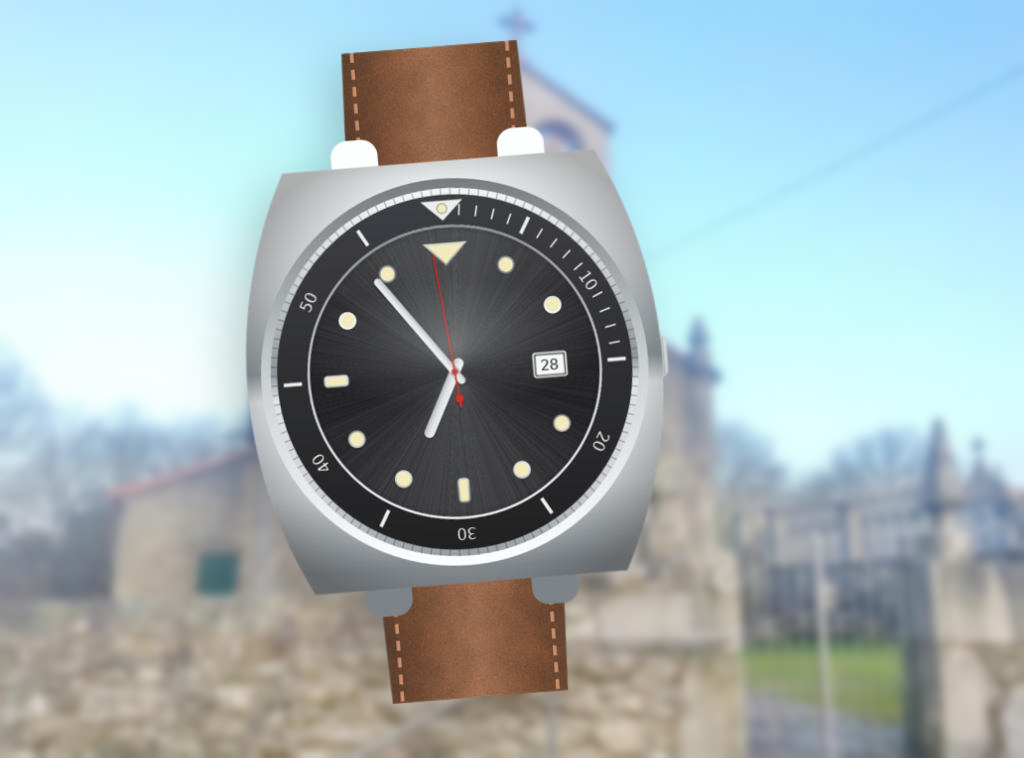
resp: 6h53m59s
